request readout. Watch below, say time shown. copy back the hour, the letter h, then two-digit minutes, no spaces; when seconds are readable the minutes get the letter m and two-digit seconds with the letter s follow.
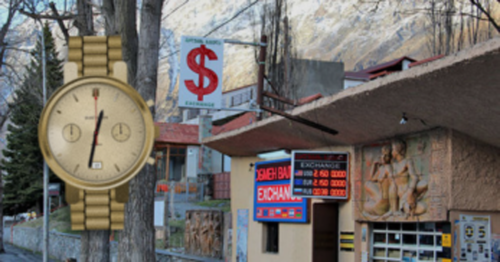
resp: 12h32
